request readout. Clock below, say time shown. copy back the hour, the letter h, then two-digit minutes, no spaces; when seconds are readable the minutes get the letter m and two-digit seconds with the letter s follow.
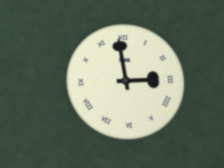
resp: 2h59
